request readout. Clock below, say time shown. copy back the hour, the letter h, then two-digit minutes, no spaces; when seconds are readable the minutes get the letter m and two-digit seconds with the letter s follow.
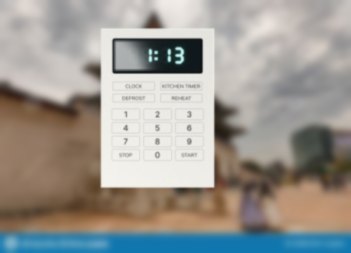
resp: 1h13
